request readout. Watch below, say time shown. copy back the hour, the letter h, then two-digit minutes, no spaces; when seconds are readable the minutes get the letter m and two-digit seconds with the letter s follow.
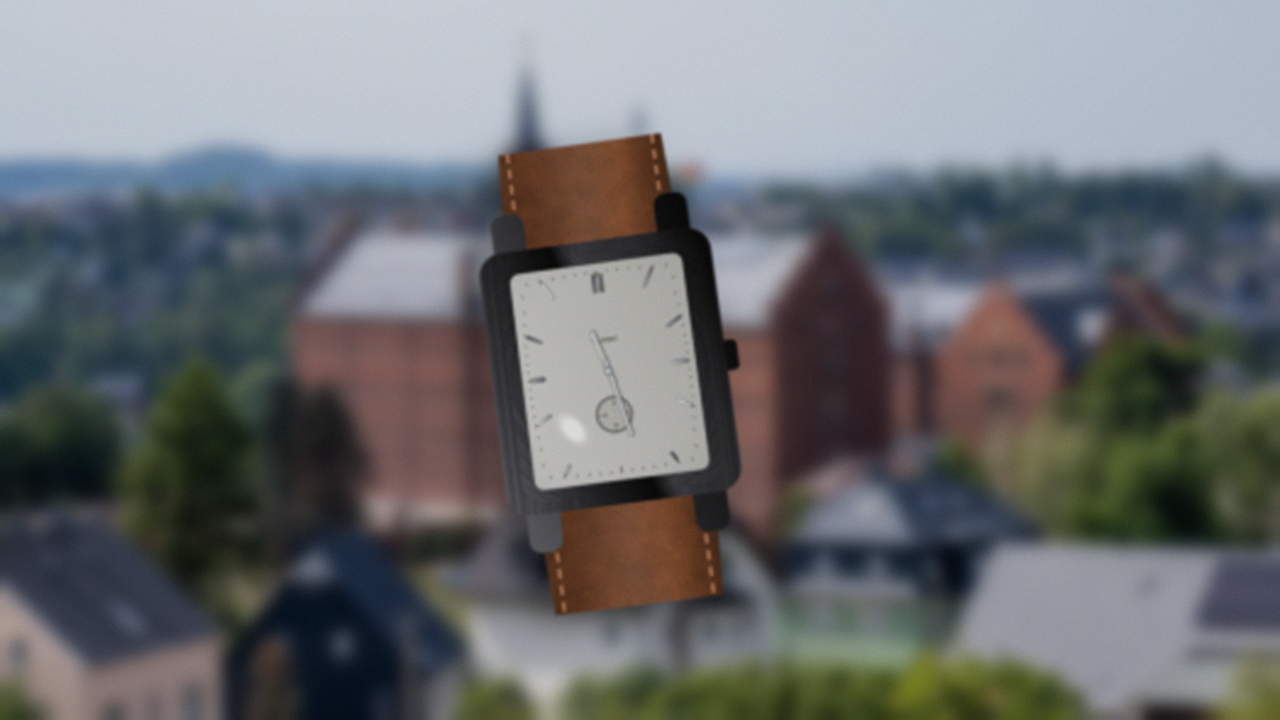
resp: 11h28
